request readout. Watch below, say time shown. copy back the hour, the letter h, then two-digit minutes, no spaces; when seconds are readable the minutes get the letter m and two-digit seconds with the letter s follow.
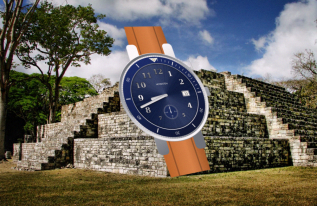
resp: 8h42
